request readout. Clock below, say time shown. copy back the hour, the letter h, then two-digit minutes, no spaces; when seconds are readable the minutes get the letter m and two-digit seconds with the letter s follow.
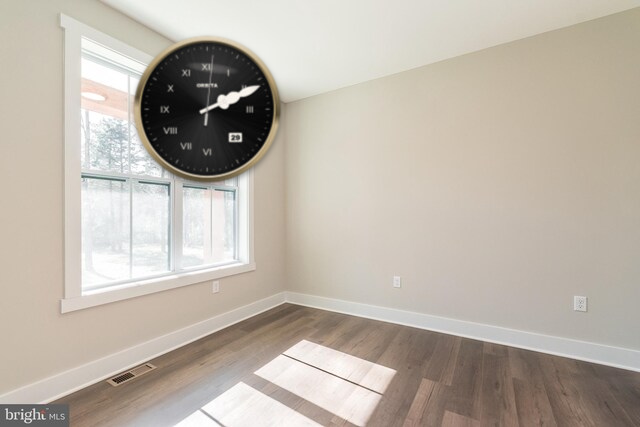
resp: 2h11m01s
